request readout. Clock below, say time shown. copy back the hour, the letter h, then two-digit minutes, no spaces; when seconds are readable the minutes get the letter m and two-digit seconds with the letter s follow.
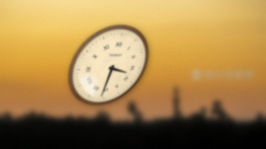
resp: 3h31
